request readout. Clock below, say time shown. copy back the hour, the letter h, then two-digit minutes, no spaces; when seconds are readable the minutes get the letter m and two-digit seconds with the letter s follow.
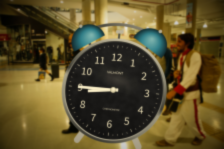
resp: 8h45
